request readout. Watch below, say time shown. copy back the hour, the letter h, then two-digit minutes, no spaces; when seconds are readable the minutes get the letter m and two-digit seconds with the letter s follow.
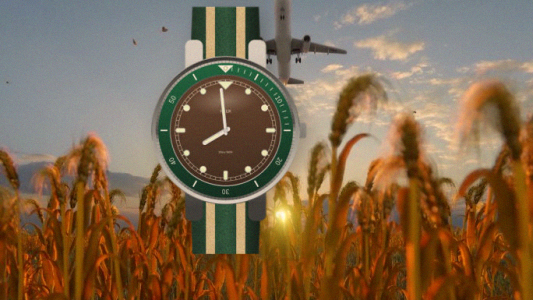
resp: 7h59
